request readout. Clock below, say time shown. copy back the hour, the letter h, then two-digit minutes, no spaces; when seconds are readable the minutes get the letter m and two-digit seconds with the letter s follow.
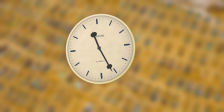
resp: 11h26
